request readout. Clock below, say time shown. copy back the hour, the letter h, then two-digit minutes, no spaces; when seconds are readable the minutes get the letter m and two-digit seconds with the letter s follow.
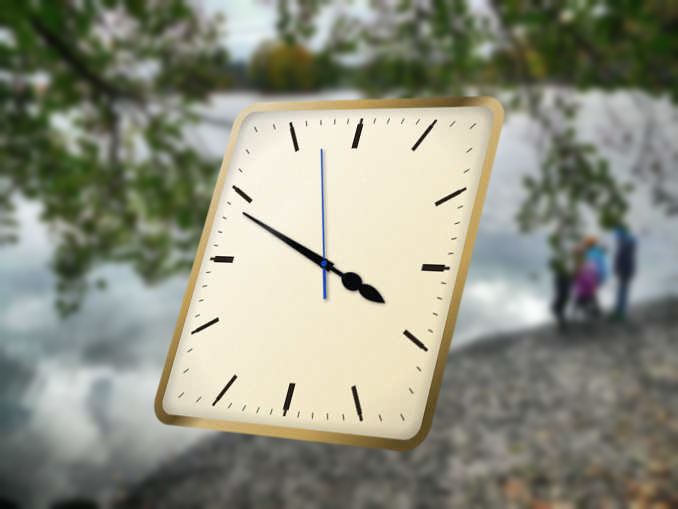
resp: 3h48m57s
